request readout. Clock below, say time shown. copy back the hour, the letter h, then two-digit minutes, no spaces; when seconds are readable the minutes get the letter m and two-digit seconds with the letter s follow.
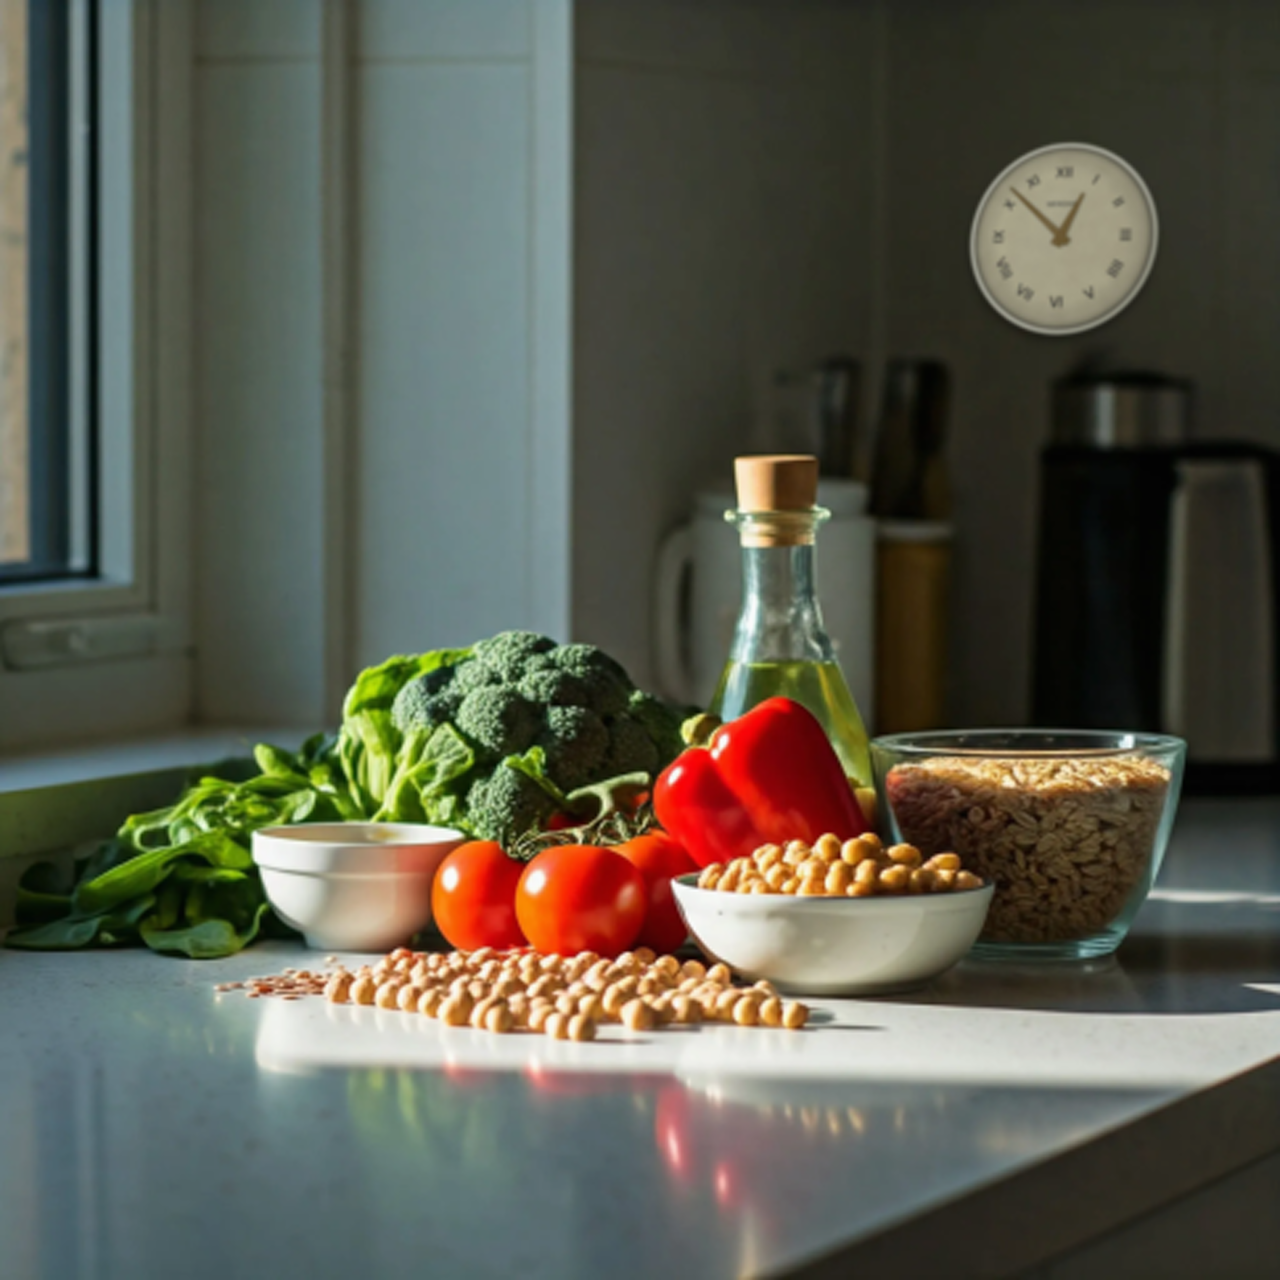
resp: 12h52
